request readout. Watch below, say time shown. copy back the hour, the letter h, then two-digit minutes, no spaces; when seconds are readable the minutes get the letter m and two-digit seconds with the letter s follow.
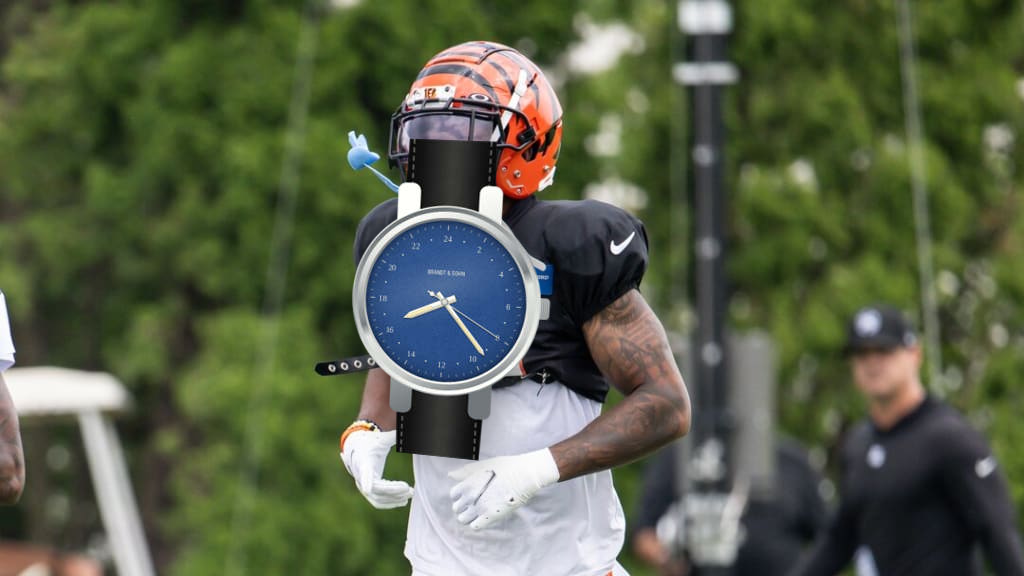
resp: 16h23m20s
